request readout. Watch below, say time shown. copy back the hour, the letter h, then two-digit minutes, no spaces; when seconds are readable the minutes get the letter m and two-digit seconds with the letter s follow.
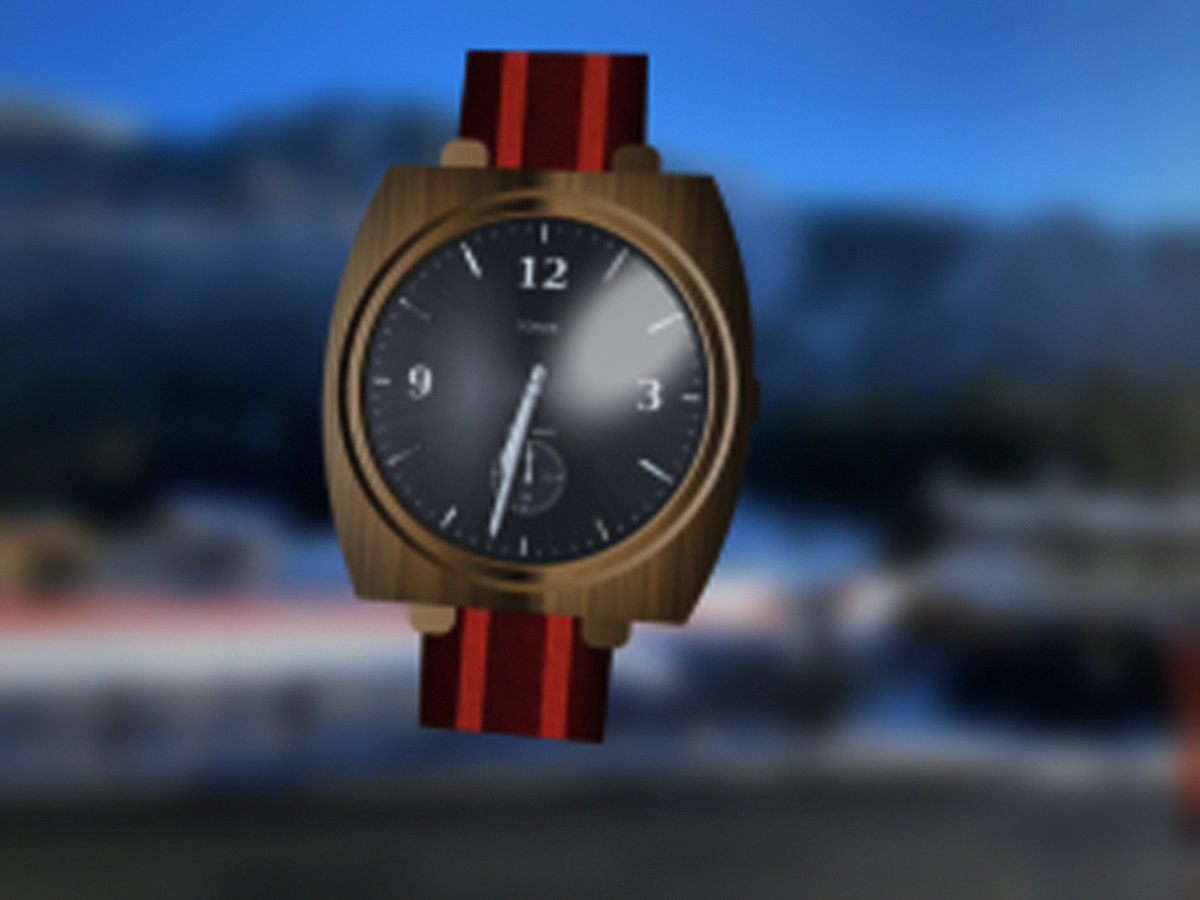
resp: 6h32
